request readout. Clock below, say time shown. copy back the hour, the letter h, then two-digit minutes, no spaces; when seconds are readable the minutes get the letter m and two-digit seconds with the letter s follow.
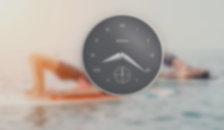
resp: 8h21
